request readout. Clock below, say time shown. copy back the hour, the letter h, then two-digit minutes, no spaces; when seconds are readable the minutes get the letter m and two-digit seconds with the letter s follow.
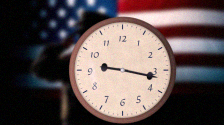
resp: 9h17
